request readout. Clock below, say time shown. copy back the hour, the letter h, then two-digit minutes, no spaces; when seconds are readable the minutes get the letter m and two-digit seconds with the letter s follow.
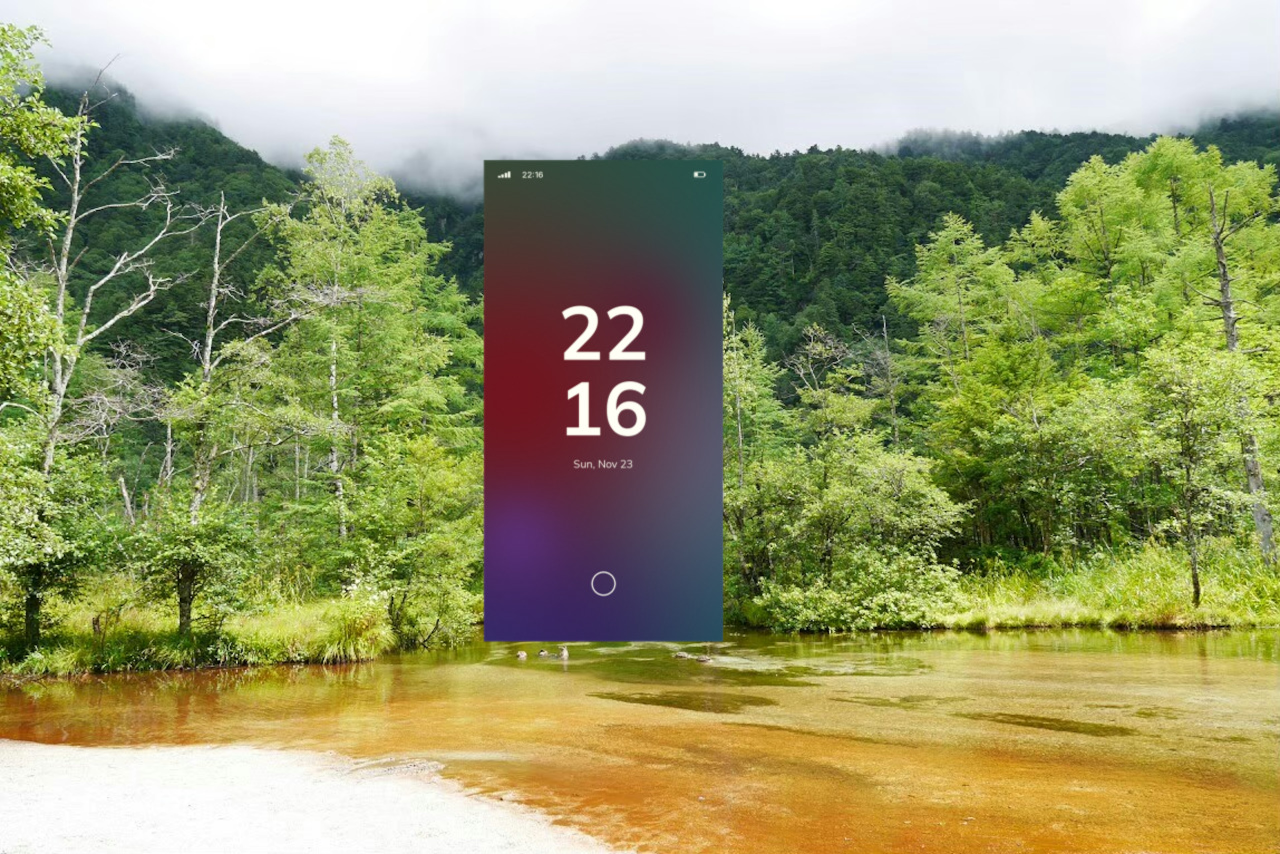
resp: 22h16
